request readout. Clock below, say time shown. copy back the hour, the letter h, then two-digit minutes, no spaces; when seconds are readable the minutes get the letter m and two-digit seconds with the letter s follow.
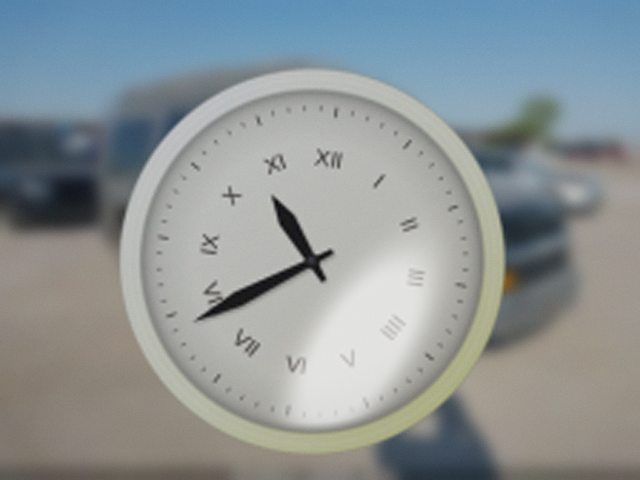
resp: 10h39
